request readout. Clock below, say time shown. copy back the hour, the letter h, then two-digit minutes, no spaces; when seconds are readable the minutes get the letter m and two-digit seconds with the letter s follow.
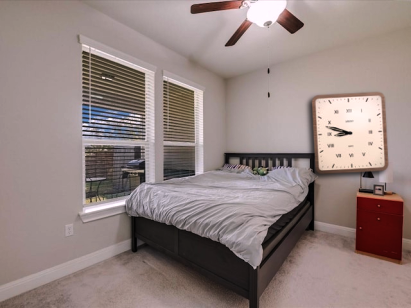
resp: 8h48
